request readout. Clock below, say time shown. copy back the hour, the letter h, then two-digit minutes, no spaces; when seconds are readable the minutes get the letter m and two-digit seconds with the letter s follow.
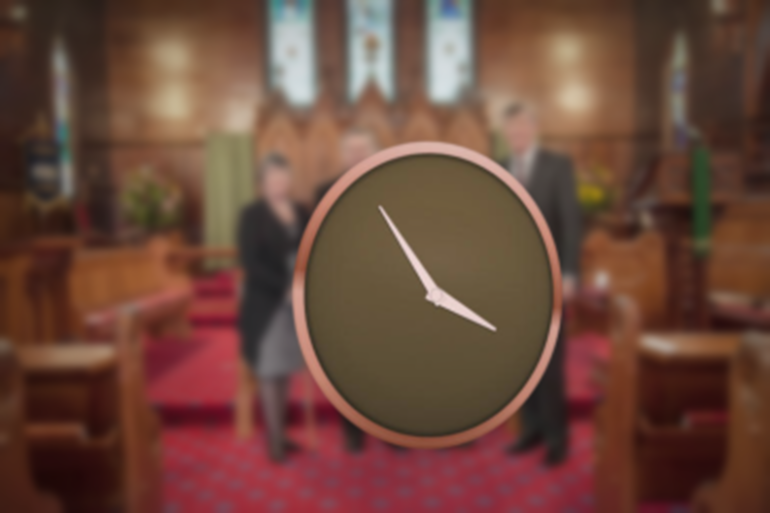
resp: 3h54
